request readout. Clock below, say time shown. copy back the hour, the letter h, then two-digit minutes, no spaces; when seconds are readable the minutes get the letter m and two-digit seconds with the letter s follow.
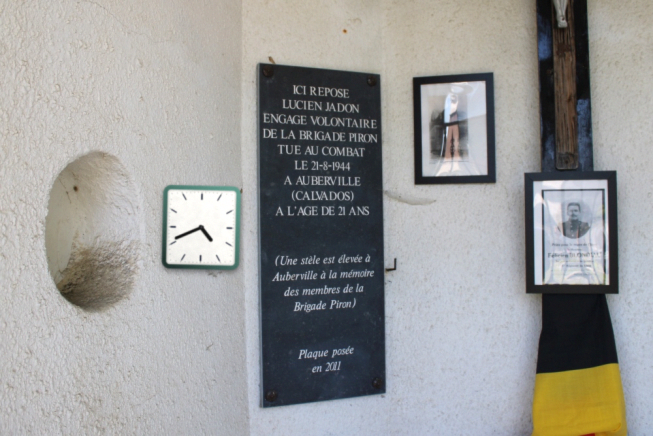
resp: 4h41
